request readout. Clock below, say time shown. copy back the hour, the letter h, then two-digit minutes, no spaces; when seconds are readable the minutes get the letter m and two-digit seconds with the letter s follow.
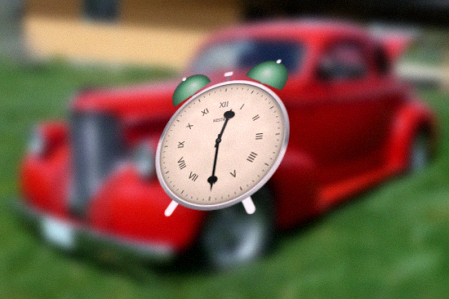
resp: 12h30
